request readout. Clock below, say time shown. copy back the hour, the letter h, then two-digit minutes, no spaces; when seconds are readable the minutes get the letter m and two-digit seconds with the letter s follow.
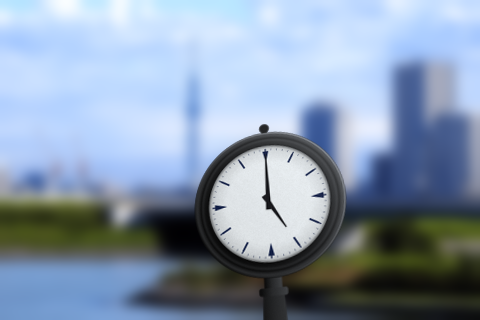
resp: 5h00
